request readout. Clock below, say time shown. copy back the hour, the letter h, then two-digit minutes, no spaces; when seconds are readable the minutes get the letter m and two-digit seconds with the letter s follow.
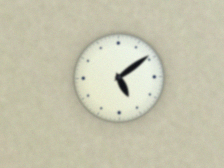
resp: 5h09
